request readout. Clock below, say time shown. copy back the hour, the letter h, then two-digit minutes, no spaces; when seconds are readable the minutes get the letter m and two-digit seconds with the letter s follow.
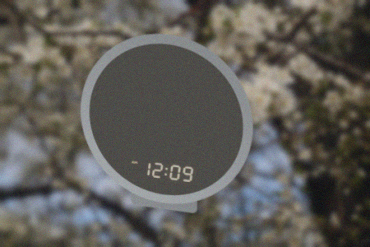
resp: 12h09
